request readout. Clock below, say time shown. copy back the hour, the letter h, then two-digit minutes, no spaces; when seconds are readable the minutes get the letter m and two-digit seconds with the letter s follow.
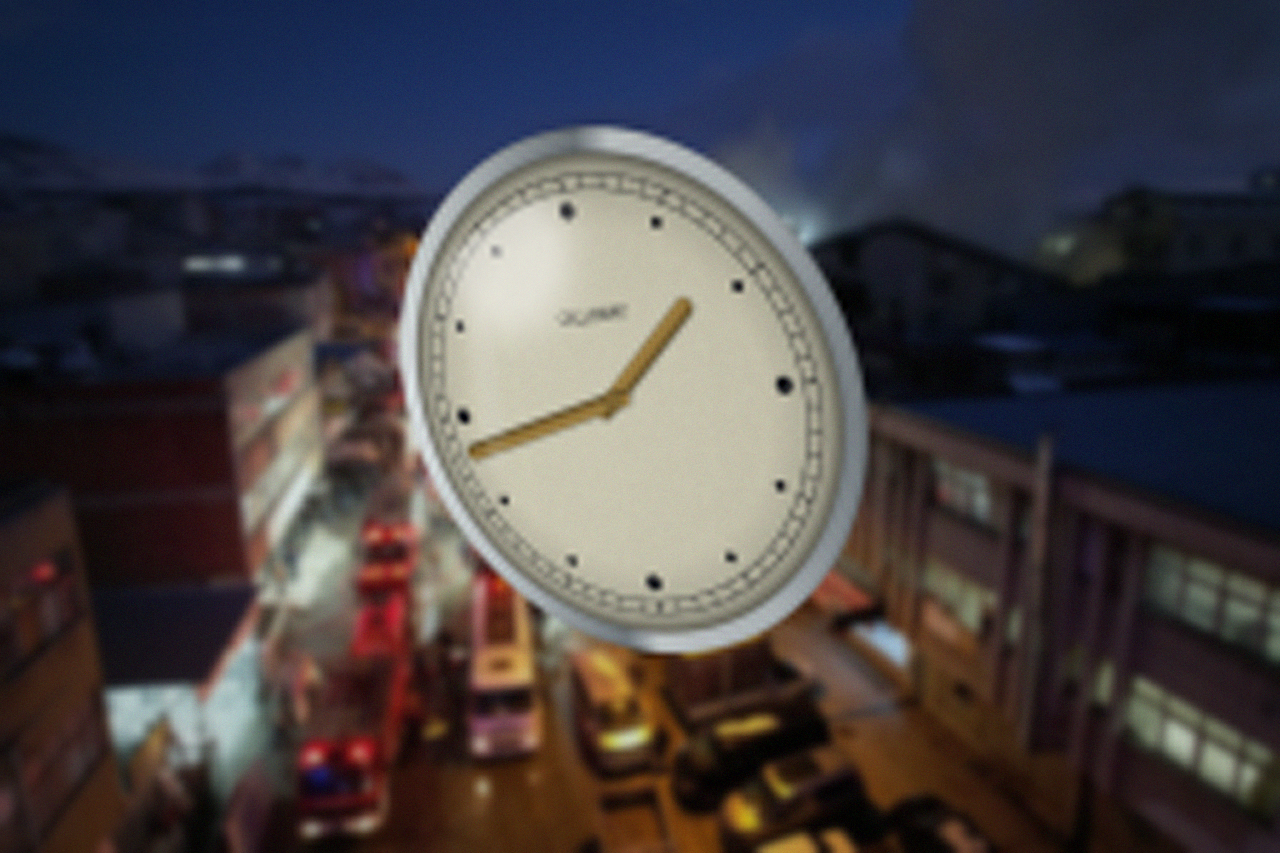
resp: 1h43
